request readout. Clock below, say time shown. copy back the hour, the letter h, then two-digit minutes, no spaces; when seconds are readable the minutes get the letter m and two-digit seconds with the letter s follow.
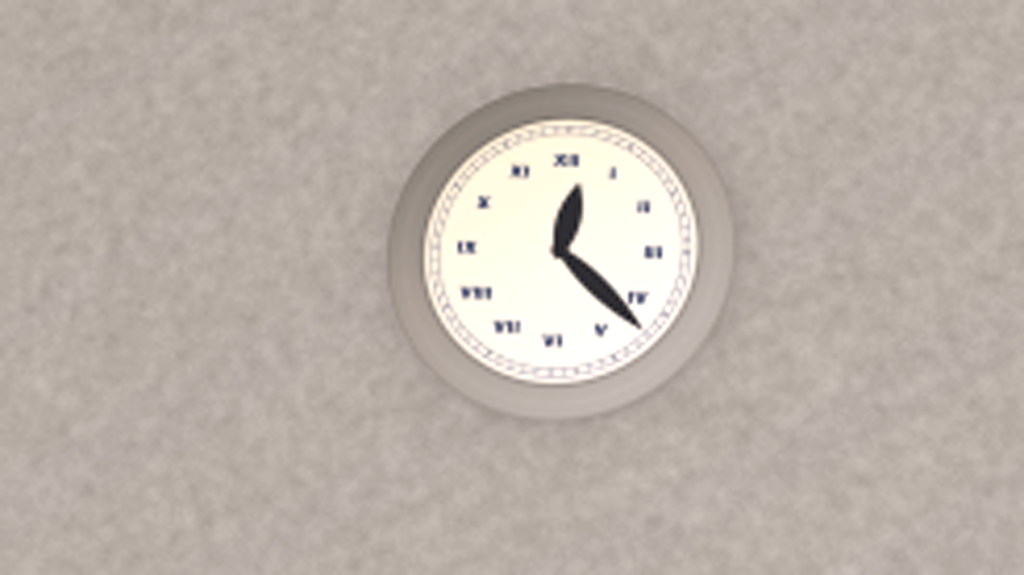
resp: 12h22
